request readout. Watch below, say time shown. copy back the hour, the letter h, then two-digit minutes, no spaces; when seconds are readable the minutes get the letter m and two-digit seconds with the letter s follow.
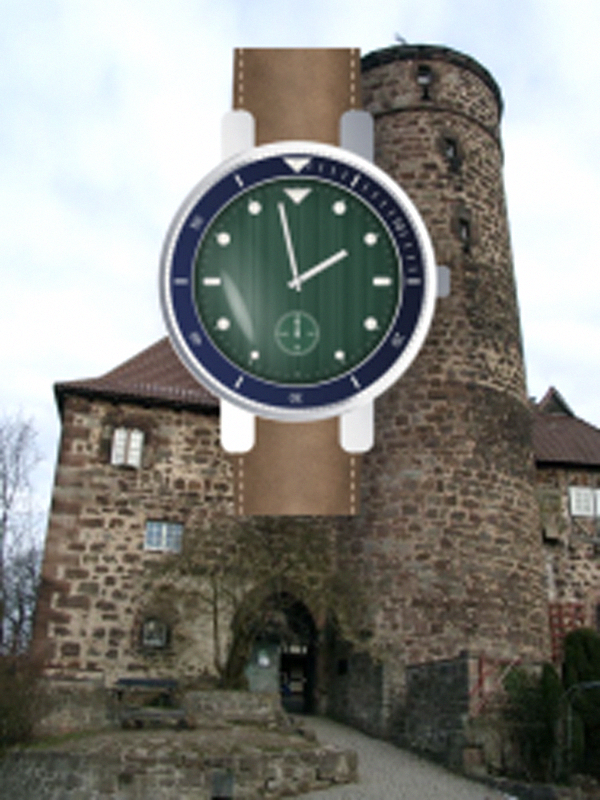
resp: 1h58
